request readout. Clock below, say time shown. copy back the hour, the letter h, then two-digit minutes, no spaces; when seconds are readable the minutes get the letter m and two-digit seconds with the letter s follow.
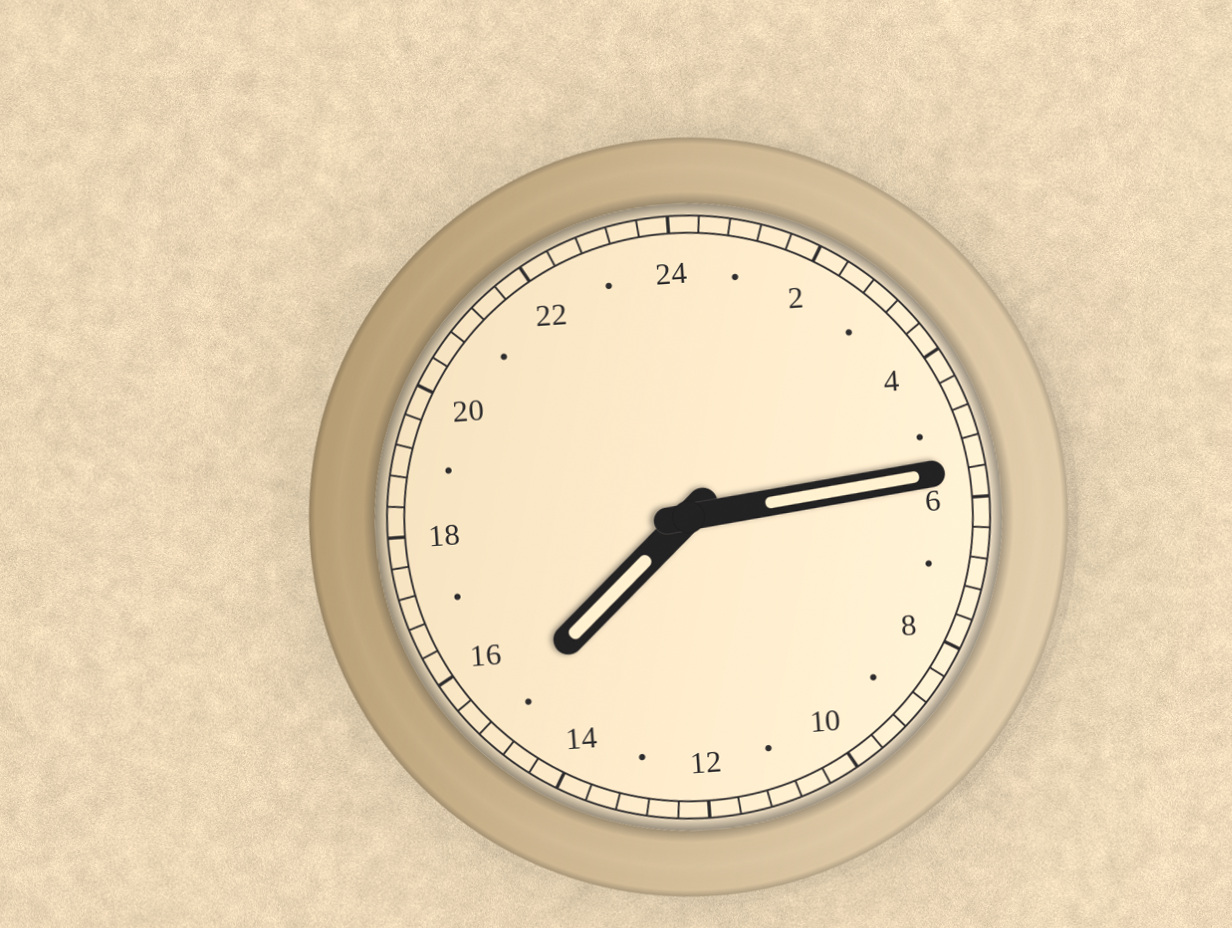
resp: 15h14
